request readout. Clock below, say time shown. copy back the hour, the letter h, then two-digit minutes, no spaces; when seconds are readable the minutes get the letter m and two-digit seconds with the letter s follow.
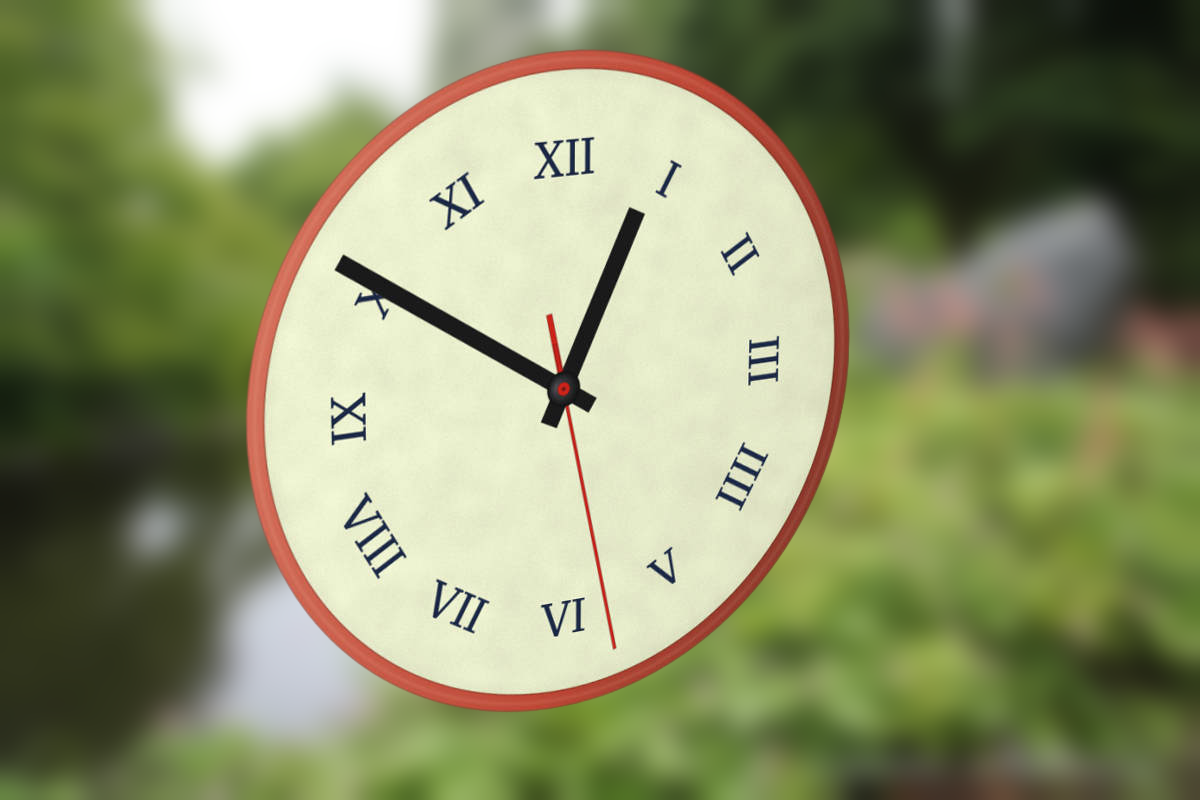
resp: 12h50m28s
